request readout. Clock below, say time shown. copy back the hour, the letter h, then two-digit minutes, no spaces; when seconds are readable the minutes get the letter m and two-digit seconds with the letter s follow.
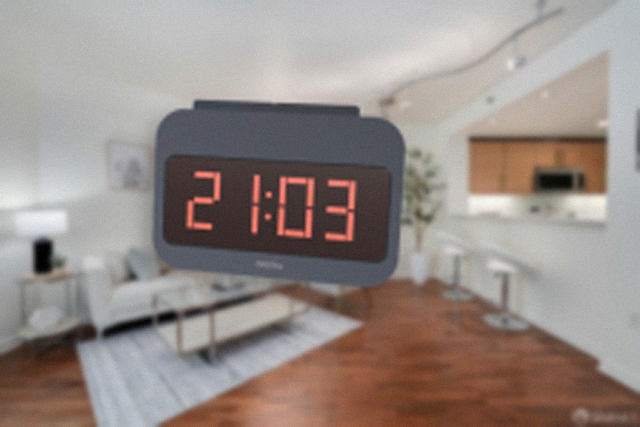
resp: 21h03
